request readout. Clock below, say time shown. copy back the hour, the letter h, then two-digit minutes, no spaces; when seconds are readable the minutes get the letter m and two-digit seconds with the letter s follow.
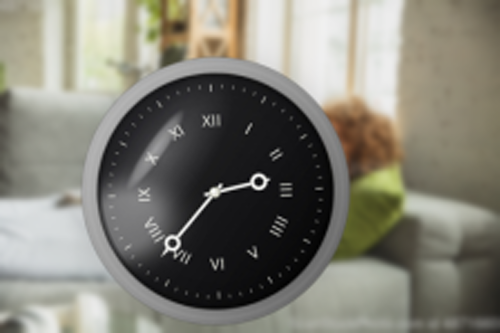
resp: 2h37
